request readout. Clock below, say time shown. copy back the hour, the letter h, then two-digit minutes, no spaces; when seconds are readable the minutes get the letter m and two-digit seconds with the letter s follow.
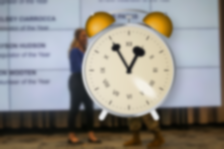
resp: 12h55
